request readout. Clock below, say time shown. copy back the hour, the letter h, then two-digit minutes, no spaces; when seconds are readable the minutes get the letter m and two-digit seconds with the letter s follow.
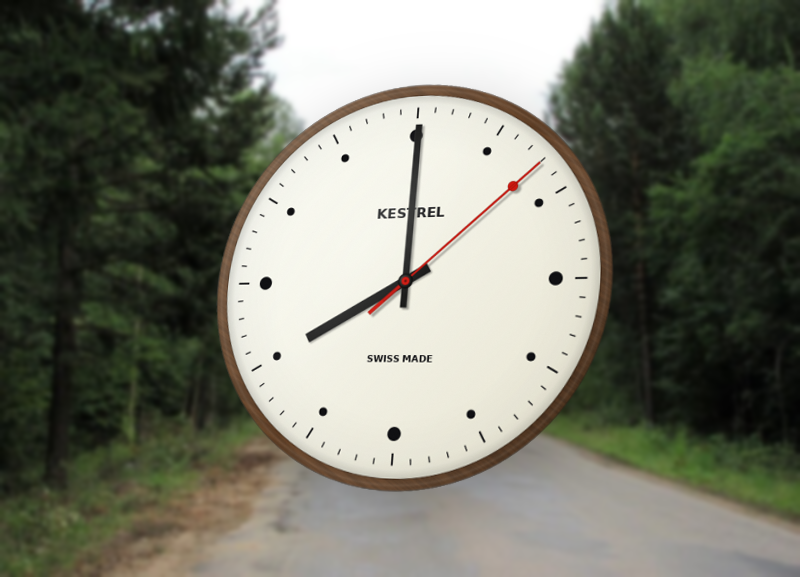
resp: 8h00m08s
